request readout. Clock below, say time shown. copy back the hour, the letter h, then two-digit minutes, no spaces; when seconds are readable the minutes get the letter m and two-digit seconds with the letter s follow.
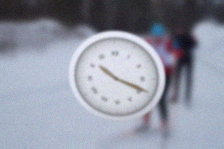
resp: 10h19
